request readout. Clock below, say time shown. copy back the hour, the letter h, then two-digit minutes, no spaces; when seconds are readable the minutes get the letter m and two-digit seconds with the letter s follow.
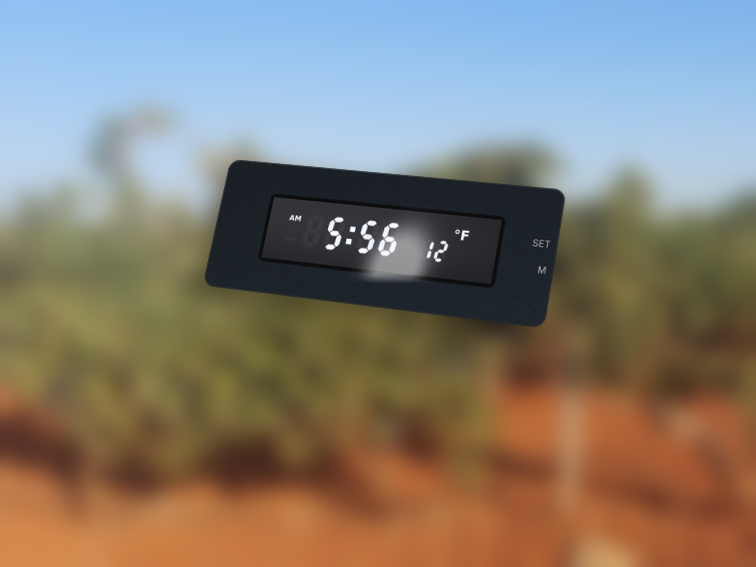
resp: 5h56
